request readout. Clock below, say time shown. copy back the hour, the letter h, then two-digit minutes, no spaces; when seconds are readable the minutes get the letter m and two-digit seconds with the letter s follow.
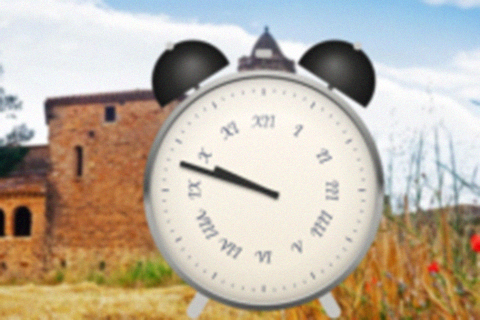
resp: 9h48
